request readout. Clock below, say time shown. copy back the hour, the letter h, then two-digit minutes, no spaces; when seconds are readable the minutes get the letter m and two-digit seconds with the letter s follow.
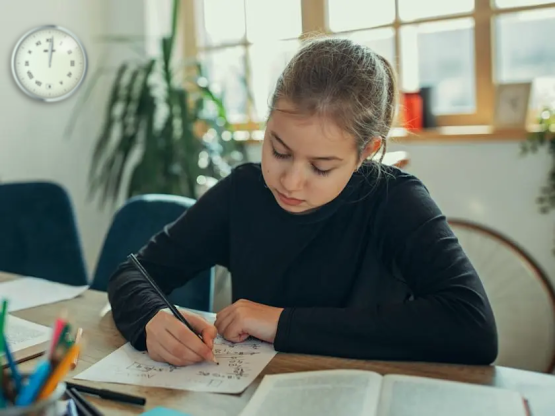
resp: 12h01
